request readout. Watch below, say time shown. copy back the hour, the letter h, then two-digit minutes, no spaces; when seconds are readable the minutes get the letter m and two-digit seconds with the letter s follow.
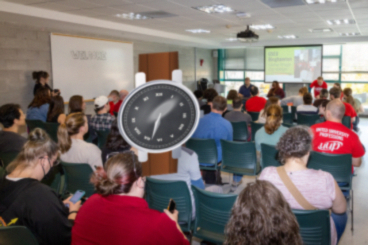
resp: 6h33
